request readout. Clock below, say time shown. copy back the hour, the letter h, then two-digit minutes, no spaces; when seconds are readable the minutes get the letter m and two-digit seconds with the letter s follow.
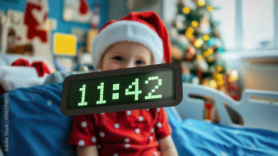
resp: 11h42
